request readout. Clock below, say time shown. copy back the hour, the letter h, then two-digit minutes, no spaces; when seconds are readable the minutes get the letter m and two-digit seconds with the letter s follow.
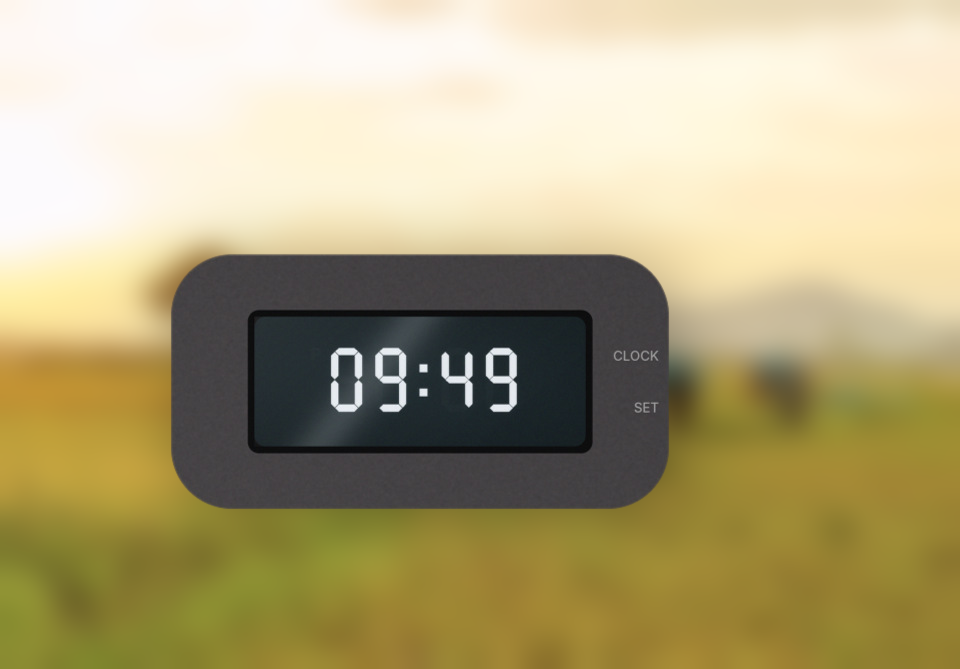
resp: 9h49
